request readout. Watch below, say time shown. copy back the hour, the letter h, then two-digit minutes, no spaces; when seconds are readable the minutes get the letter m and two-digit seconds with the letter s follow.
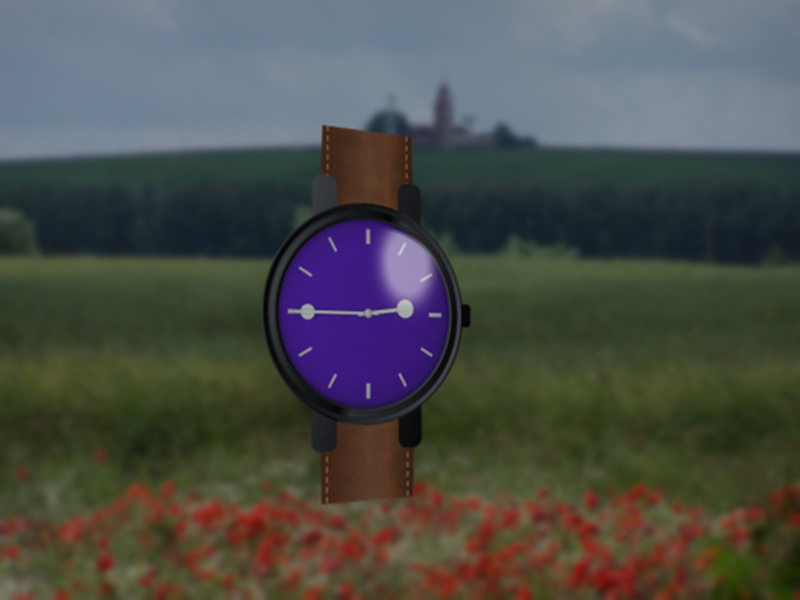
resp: 2h45
